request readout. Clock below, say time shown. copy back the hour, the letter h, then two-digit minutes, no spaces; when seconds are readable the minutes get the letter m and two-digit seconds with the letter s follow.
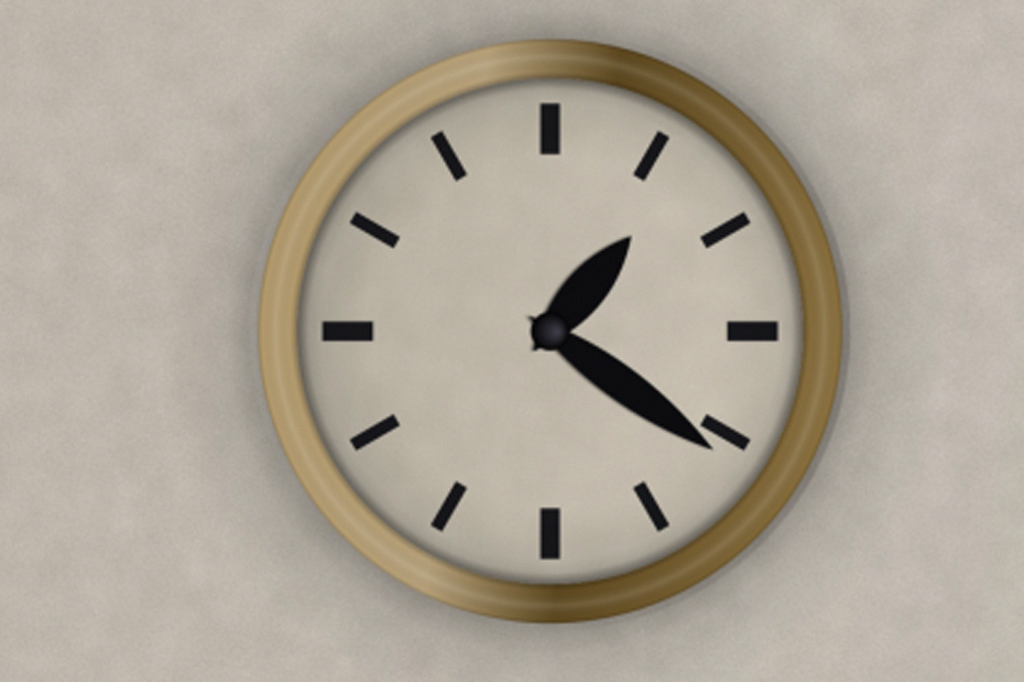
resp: 1h21
